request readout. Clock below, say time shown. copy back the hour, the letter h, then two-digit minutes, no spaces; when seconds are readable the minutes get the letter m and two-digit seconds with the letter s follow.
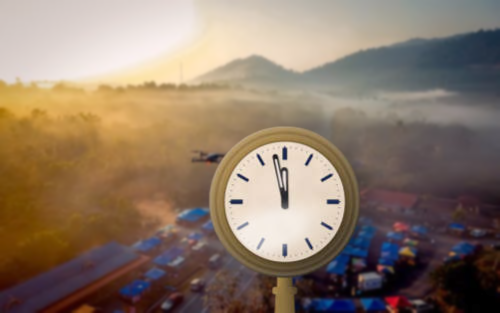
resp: 11h58
